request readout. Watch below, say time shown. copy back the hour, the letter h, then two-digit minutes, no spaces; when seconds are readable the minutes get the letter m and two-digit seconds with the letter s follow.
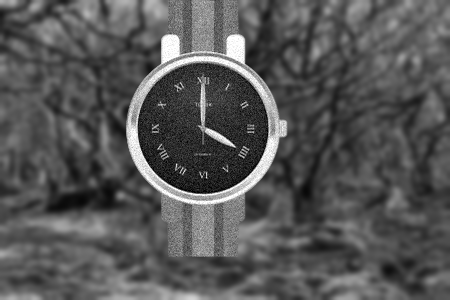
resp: 4h00m00s
